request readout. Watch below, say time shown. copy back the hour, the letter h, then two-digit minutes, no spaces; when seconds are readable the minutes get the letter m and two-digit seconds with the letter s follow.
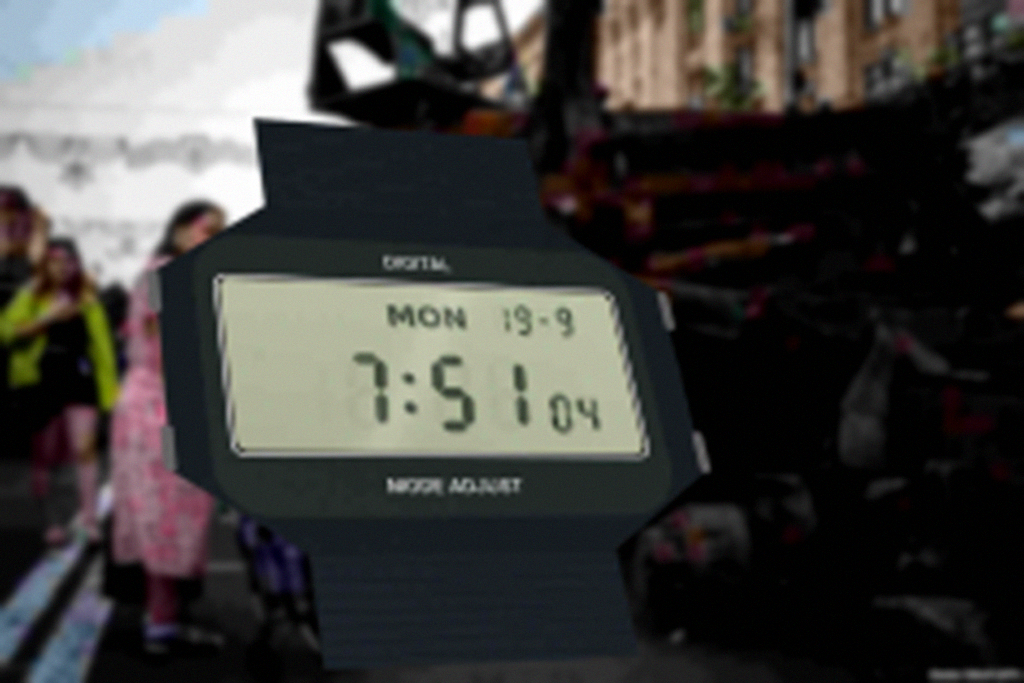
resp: 7h51m04s
